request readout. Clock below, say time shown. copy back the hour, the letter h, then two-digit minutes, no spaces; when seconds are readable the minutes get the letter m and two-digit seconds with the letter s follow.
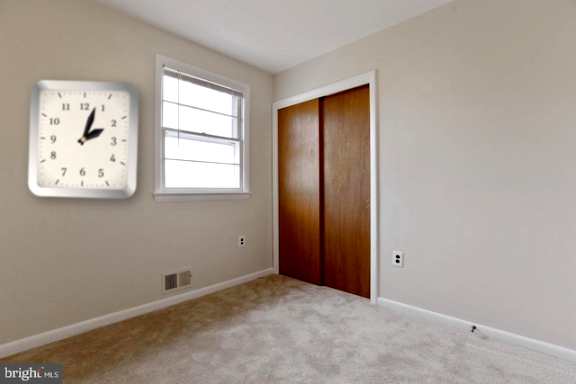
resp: 2h03
